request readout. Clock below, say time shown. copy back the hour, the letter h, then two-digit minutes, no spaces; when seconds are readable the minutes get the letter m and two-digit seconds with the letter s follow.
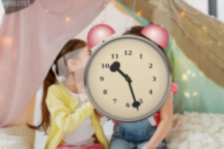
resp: 10h27
